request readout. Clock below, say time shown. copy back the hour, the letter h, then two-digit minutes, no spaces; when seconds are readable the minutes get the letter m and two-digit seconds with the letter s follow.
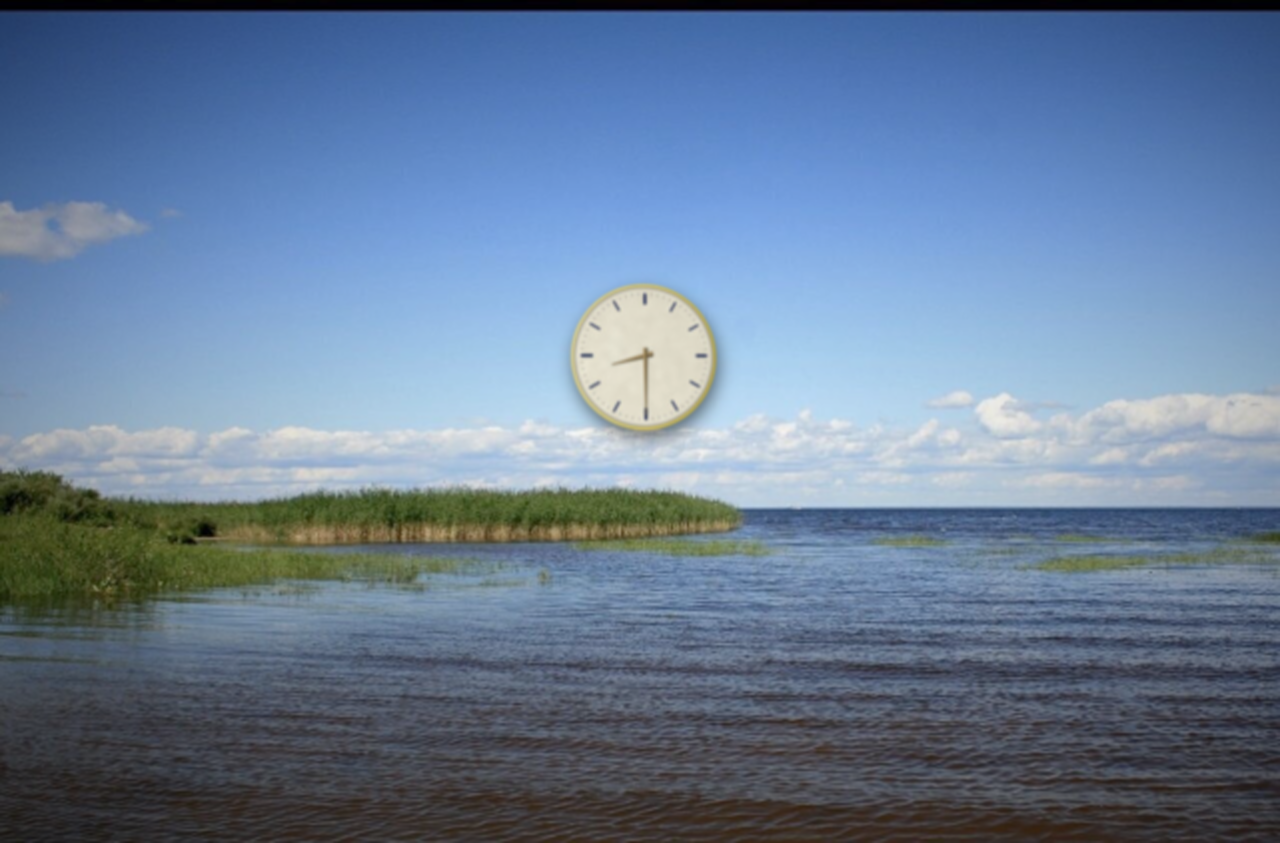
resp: 8h30
